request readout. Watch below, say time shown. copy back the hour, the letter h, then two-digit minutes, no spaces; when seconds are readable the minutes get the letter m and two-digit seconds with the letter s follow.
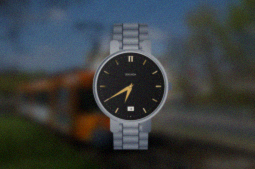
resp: 6h40
